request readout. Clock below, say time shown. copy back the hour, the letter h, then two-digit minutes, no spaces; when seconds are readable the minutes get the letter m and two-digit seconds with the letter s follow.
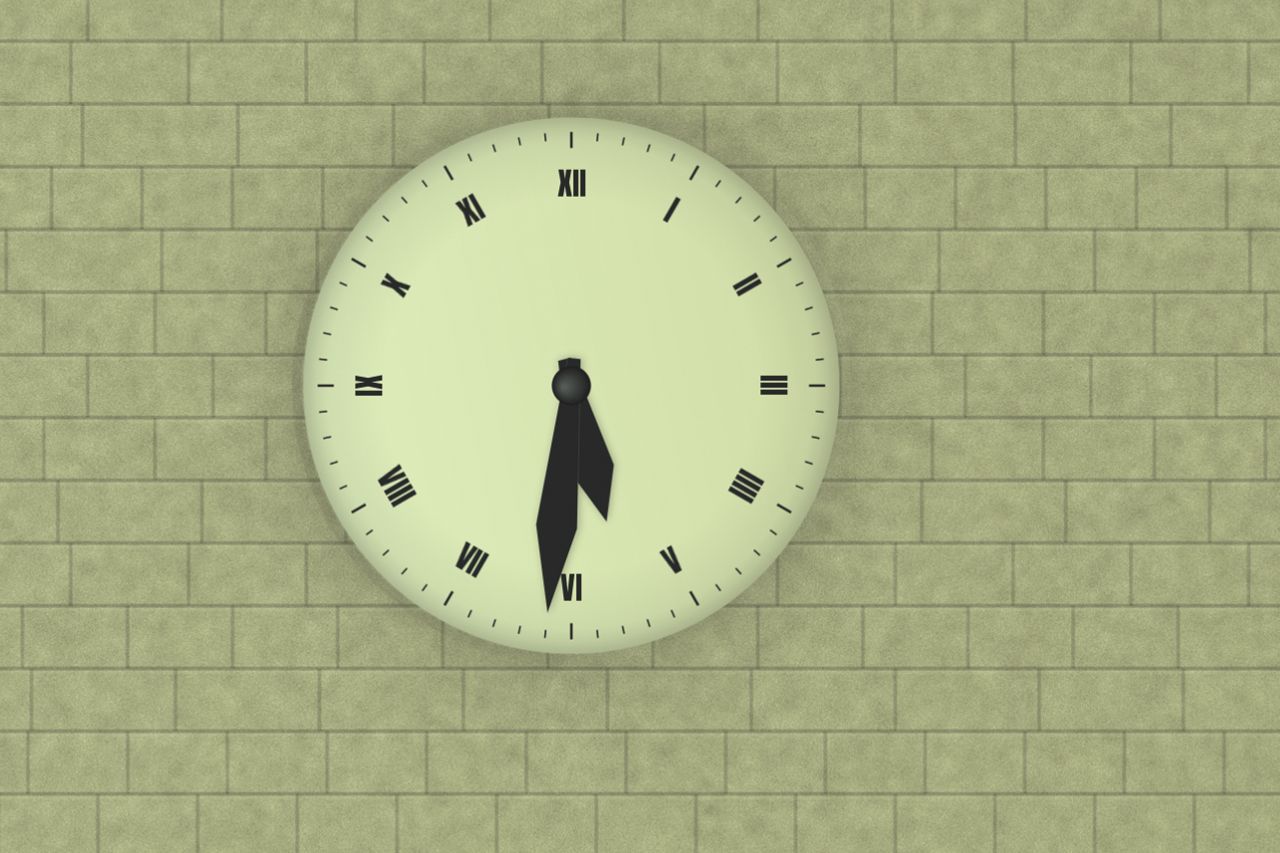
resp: 5h31
